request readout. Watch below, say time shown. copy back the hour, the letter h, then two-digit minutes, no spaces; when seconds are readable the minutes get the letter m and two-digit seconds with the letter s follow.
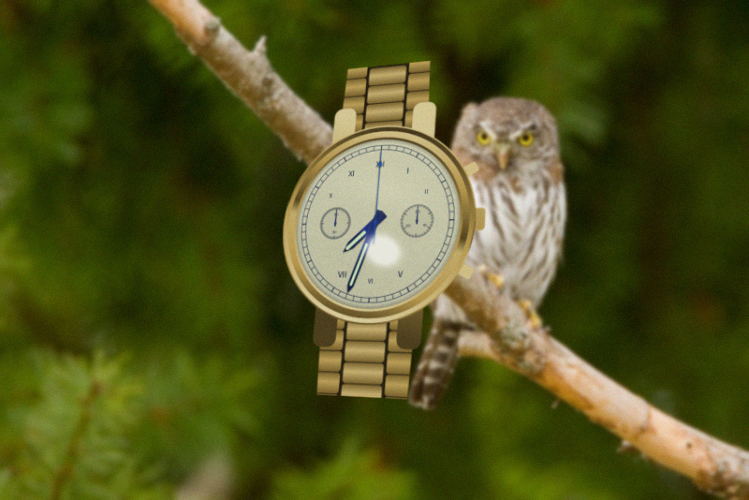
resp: 7h33
